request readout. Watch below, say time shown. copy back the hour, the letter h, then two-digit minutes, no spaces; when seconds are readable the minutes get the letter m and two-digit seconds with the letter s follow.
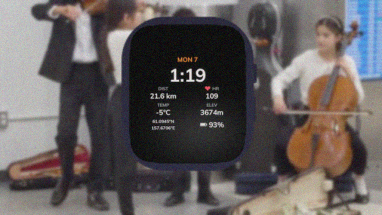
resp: 1h19
